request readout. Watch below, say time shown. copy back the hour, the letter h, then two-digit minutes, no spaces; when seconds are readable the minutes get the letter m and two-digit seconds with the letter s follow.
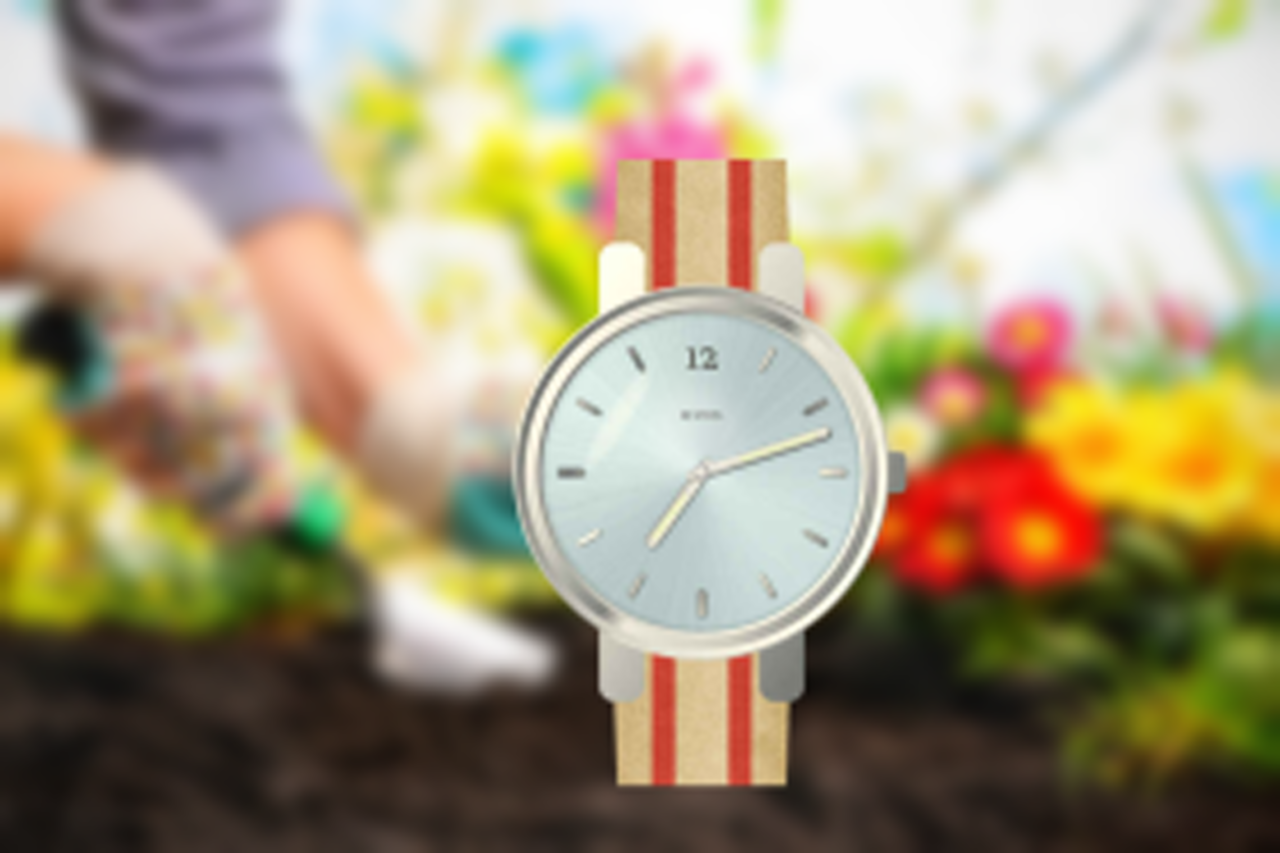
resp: 7h12
